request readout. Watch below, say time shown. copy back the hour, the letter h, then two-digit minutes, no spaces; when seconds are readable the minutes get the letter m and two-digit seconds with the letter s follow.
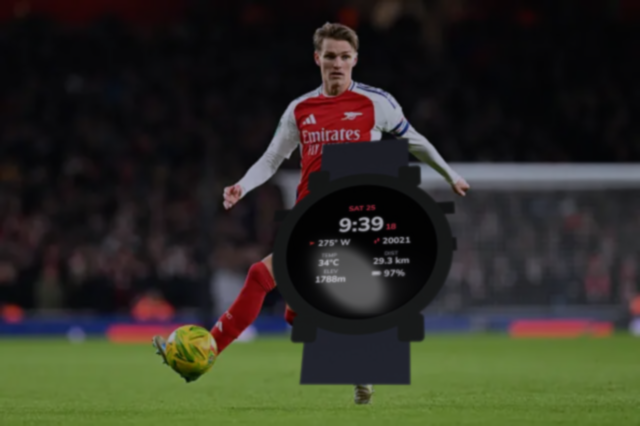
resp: 9h39
